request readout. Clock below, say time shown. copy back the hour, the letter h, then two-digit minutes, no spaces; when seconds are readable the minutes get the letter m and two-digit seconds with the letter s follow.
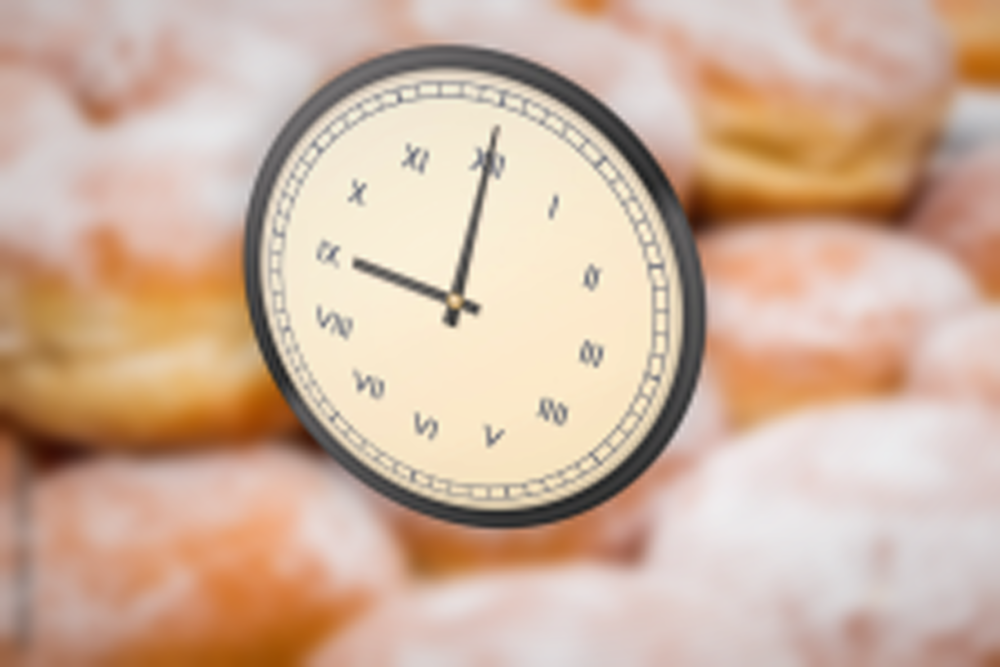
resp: 9h00
